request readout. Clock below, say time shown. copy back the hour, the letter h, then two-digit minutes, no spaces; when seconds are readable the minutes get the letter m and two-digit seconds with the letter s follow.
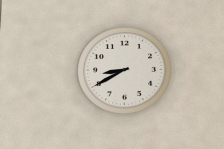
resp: 8h40
